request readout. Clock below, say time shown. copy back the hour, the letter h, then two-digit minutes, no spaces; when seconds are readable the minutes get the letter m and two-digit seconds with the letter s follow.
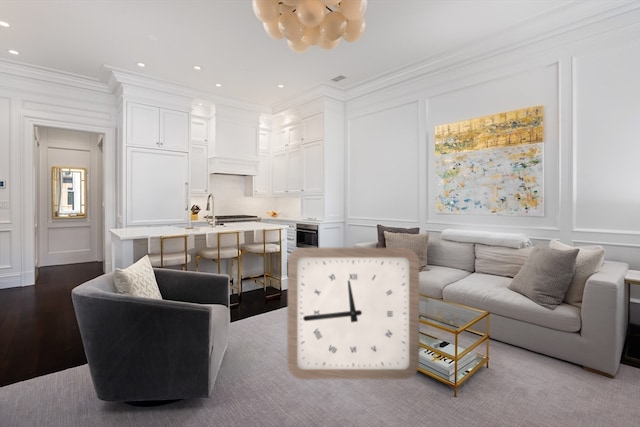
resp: 11h44
